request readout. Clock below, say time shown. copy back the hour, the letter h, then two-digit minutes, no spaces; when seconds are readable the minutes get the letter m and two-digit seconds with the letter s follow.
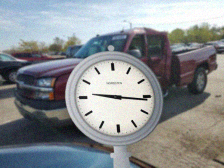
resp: 9h16
